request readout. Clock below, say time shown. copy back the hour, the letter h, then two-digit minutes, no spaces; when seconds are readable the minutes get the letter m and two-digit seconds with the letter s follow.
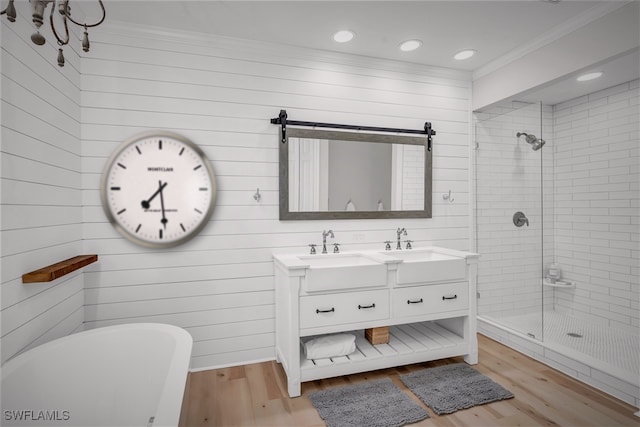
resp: 7h29
